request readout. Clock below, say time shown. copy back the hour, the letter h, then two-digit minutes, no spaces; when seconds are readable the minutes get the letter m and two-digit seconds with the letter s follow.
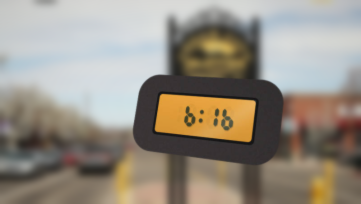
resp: 6h16
